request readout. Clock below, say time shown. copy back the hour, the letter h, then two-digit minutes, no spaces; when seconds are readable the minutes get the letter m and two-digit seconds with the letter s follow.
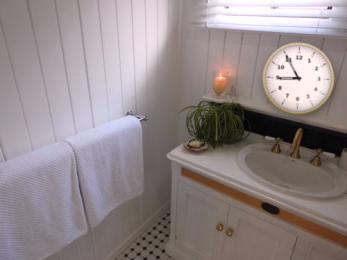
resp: 8h55
